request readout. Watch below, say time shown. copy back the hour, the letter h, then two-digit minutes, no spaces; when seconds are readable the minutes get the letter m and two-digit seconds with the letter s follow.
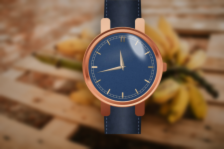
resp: 11h43
